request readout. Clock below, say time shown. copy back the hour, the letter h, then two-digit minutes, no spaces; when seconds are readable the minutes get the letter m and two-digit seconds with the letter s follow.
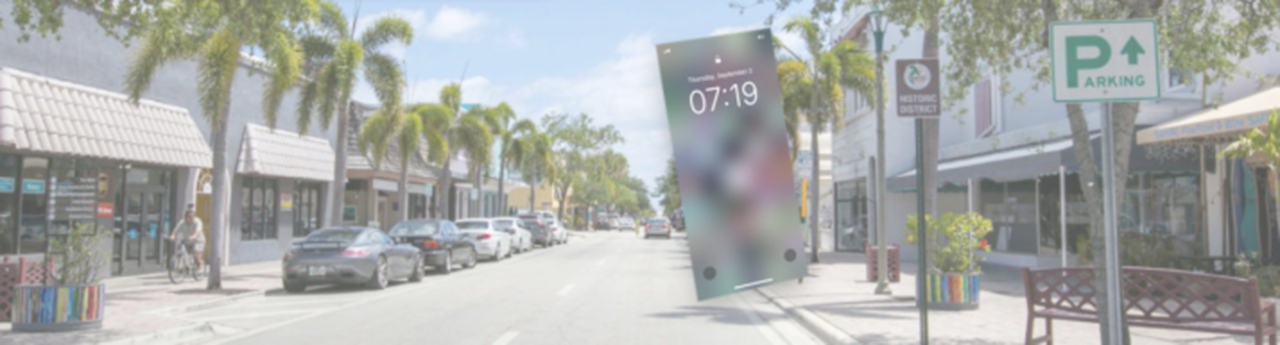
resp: 7h19
